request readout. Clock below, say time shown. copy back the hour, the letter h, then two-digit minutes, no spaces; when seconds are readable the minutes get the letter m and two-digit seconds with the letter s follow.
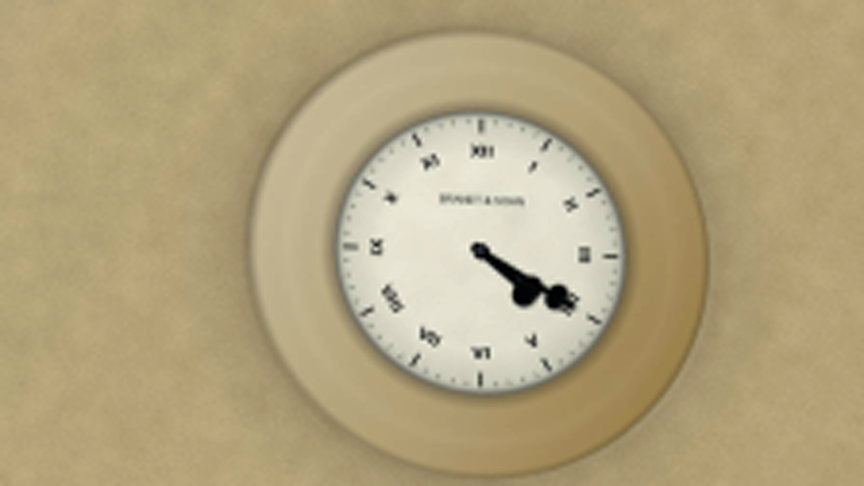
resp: 4h20
